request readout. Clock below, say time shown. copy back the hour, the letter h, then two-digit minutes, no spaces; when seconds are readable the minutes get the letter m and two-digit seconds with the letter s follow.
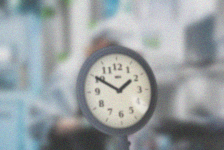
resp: 1h50
